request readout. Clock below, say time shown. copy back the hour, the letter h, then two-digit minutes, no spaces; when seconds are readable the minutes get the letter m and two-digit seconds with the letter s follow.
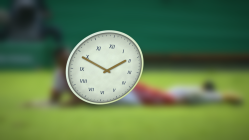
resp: 1h49
